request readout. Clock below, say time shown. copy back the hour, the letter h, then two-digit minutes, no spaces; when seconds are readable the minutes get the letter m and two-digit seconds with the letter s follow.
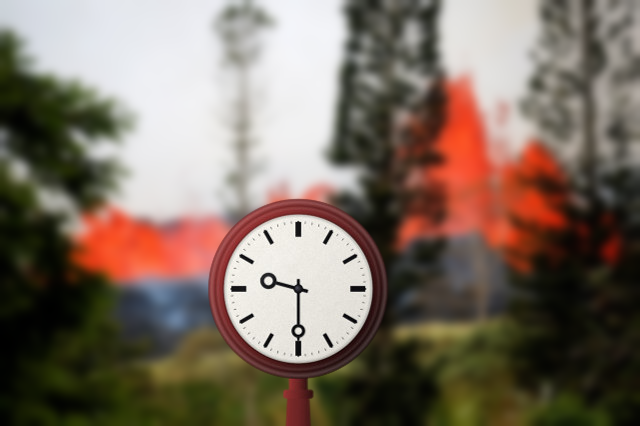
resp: 9h30
